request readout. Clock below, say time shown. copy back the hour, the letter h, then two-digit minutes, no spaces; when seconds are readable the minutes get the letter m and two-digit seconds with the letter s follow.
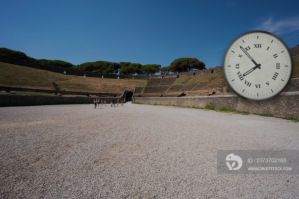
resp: 7h53
